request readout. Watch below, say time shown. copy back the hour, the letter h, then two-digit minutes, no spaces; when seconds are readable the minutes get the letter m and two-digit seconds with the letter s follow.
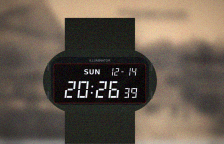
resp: 20h26m39s
